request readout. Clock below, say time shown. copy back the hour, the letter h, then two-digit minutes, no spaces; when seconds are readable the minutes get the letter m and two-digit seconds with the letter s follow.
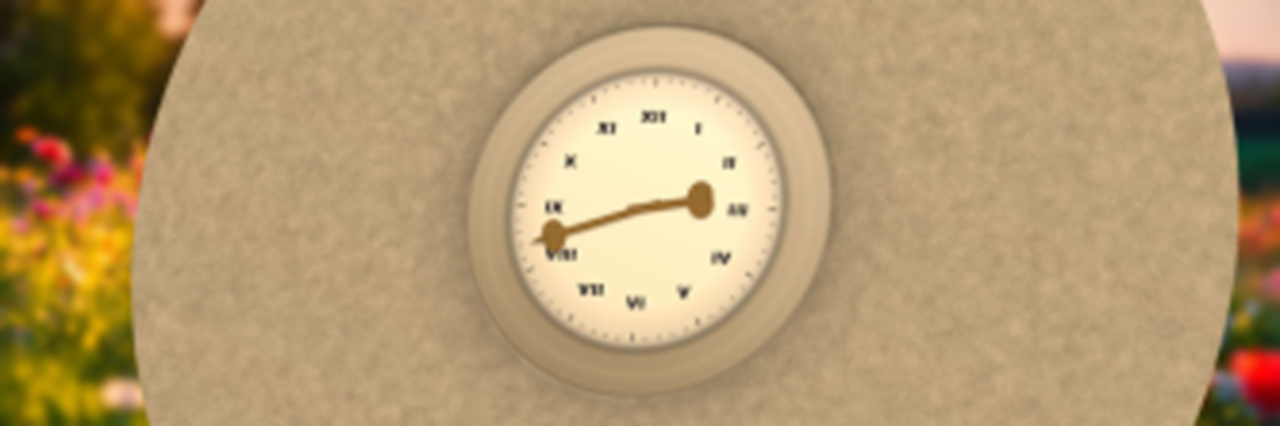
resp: 2h42
